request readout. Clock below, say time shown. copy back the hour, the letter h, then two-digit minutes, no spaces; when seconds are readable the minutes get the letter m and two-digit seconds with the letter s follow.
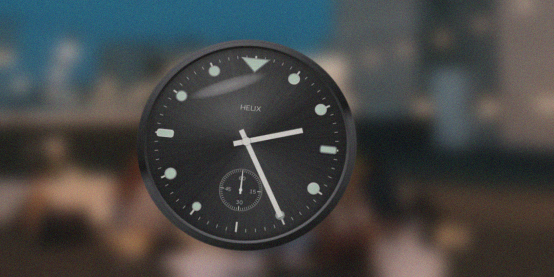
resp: 2h25
